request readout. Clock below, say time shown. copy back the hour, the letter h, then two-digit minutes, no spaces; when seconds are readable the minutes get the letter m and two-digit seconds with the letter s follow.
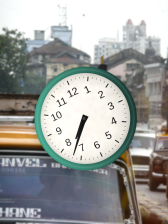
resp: 7h37
